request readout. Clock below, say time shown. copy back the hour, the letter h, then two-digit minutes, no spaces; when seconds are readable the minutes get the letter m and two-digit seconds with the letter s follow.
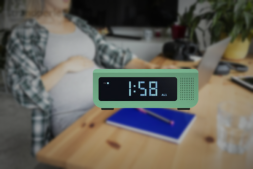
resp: 1h58
